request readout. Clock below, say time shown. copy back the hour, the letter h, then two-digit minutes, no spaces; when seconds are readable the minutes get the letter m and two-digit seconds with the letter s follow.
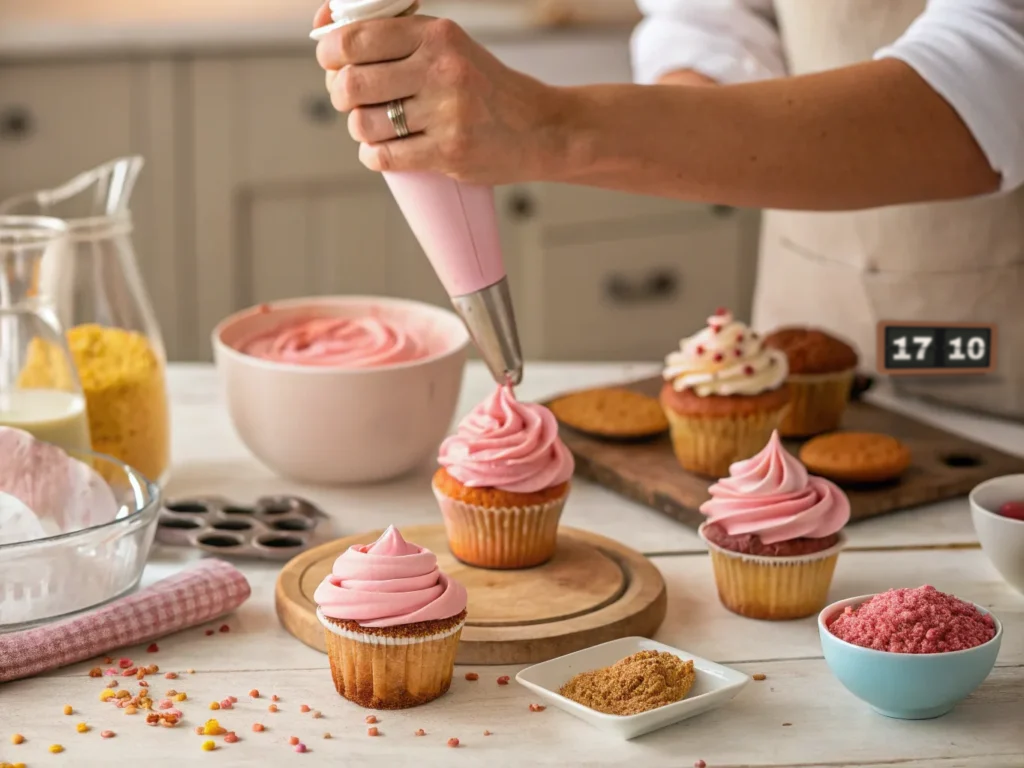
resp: 17h10
